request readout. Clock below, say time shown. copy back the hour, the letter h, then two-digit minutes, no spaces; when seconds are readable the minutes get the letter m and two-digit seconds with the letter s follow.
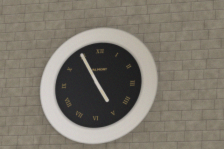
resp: 4h55
